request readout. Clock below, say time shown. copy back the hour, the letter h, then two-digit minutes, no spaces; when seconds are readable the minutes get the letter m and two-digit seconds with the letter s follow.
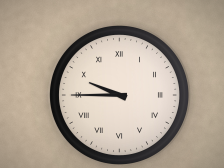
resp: 9h45
